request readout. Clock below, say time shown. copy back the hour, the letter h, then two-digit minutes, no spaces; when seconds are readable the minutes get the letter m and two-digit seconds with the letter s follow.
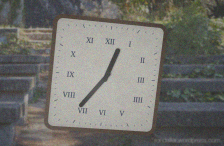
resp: 12h36
